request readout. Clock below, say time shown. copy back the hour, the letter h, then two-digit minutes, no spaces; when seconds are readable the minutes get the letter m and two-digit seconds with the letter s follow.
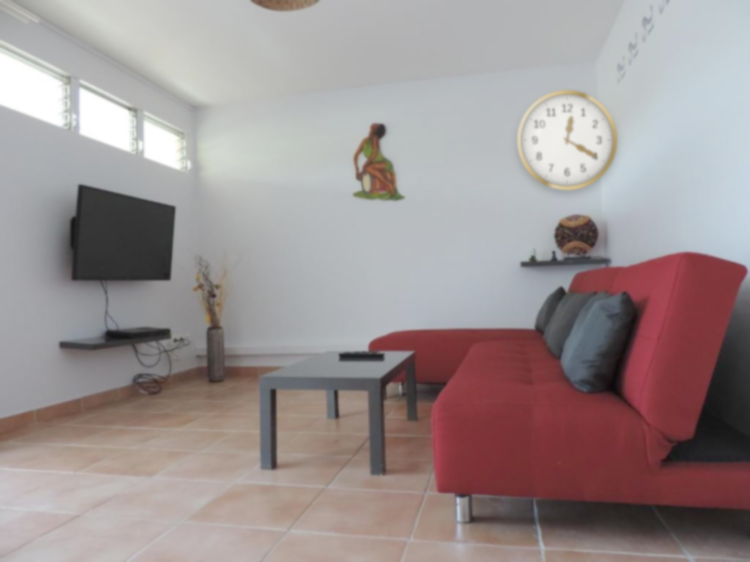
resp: 12h20
